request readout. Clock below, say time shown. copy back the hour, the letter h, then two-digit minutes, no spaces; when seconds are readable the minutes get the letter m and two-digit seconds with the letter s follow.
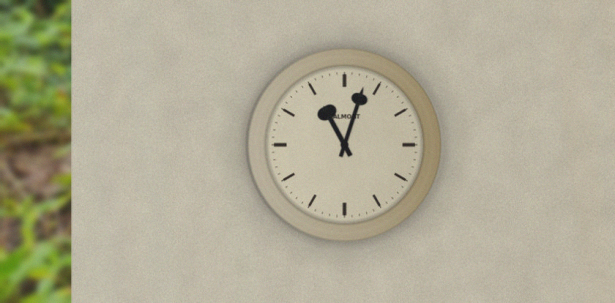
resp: 11h03
